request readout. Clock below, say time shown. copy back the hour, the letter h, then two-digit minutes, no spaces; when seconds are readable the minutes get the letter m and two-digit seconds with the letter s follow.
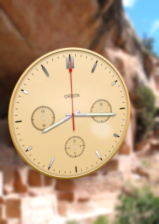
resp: 8h16
